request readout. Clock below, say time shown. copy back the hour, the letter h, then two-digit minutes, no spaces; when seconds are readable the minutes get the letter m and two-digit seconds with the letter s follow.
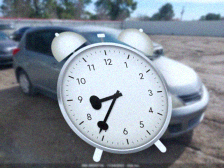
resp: 8h36
